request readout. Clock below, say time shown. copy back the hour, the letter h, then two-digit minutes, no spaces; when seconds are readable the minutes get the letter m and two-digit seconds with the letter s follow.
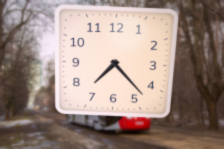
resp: 7h23
